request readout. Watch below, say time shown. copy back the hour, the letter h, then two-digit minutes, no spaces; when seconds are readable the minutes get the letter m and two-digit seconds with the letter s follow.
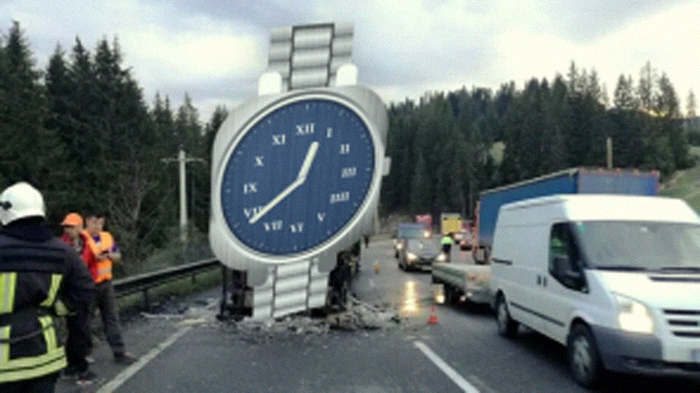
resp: 12h39
